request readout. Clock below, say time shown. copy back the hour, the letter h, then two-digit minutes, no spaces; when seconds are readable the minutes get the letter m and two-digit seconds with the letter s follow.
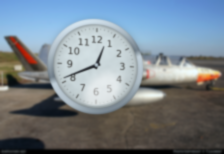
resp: 12h41
